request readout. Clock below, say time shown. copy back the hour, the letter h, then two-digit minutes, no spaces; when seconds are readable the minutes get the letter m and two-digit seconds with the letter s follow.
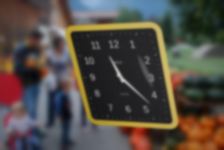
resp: 11h23
